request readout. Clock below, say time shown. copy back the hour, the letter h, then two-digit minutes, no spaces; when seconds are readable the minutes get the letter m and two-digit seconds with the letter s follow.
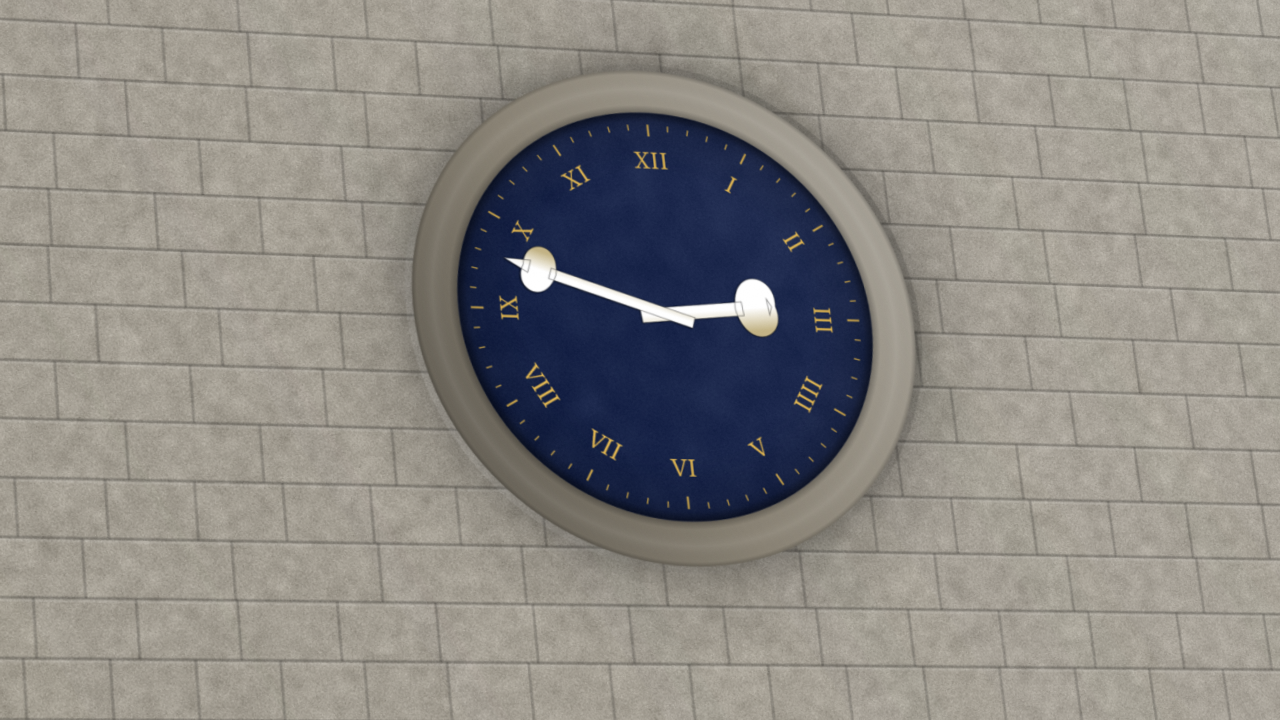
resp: 2h48
